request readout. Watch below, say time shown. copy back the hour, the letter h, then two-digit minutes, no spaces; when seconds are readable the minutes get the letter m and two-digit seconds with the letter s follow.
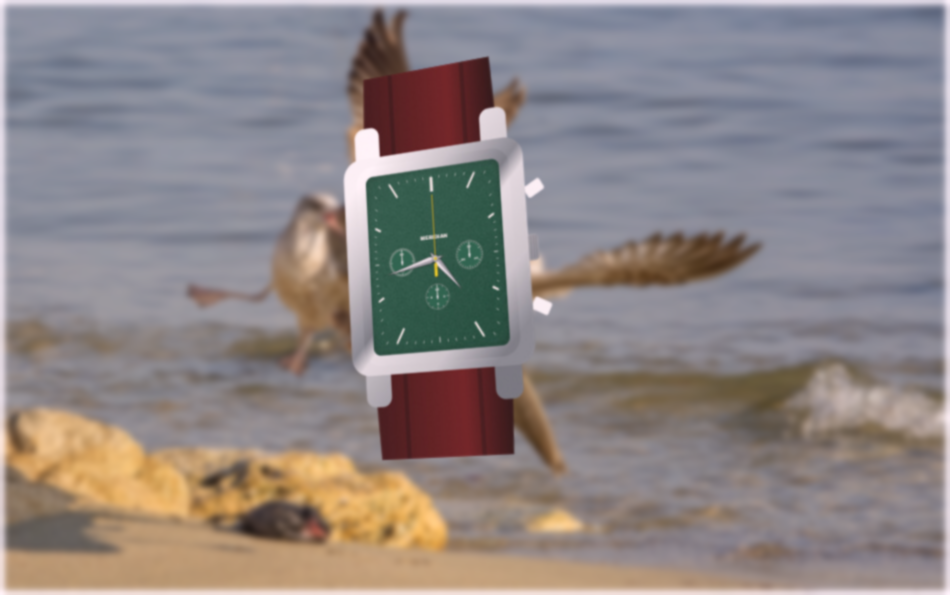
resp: 4h43
